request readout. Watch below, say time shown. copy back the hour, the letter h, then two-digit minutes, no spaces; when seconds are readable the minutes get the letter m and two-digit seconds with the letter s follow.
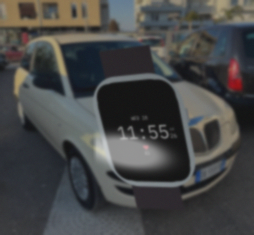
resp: 11h55
